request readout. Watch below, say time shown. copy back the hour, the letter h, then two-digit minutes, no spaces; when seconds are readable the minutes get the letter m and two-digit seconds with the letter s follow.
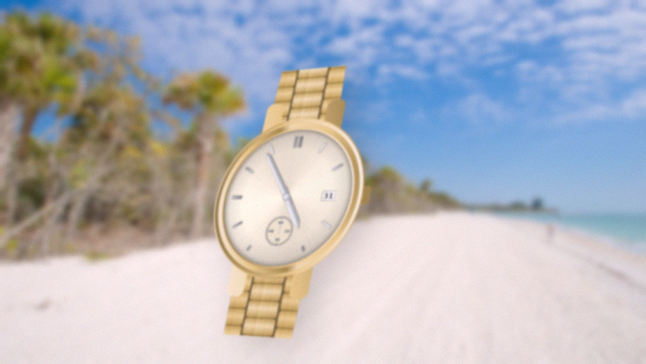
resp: 4h54
